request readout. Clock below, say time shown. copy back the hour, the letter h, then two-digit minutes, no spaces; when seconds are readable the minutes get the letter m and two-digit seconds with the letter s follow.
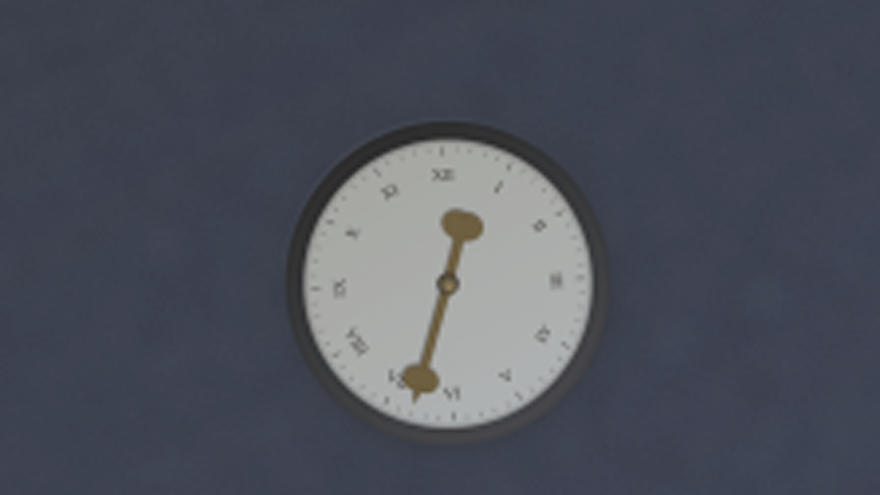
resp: 12h33
